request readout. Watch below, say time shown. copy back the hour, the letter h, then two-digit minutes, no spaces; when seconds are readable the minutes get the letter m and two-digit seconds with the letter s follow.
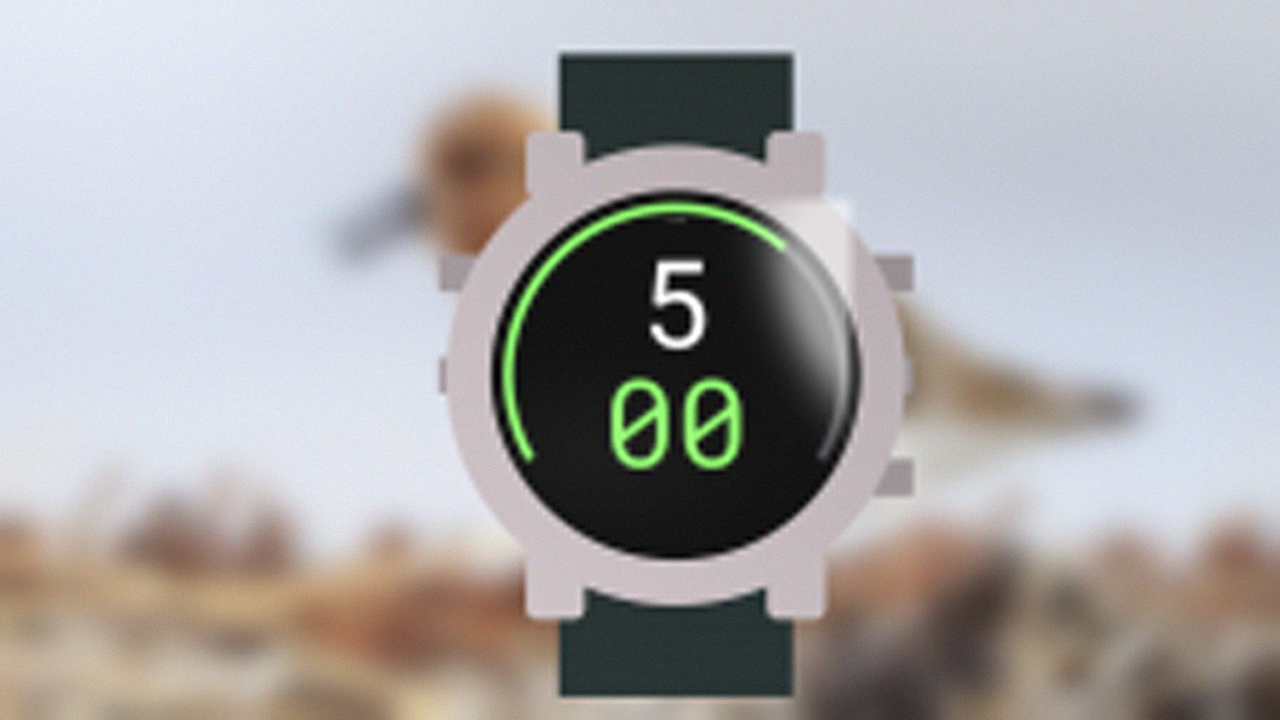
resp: 5h00
